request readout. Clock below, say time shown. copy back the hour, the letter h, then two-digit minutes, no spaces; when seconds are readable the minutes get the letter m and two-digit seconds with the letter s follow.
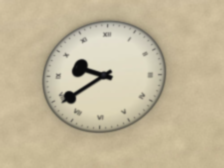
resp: 9h39
